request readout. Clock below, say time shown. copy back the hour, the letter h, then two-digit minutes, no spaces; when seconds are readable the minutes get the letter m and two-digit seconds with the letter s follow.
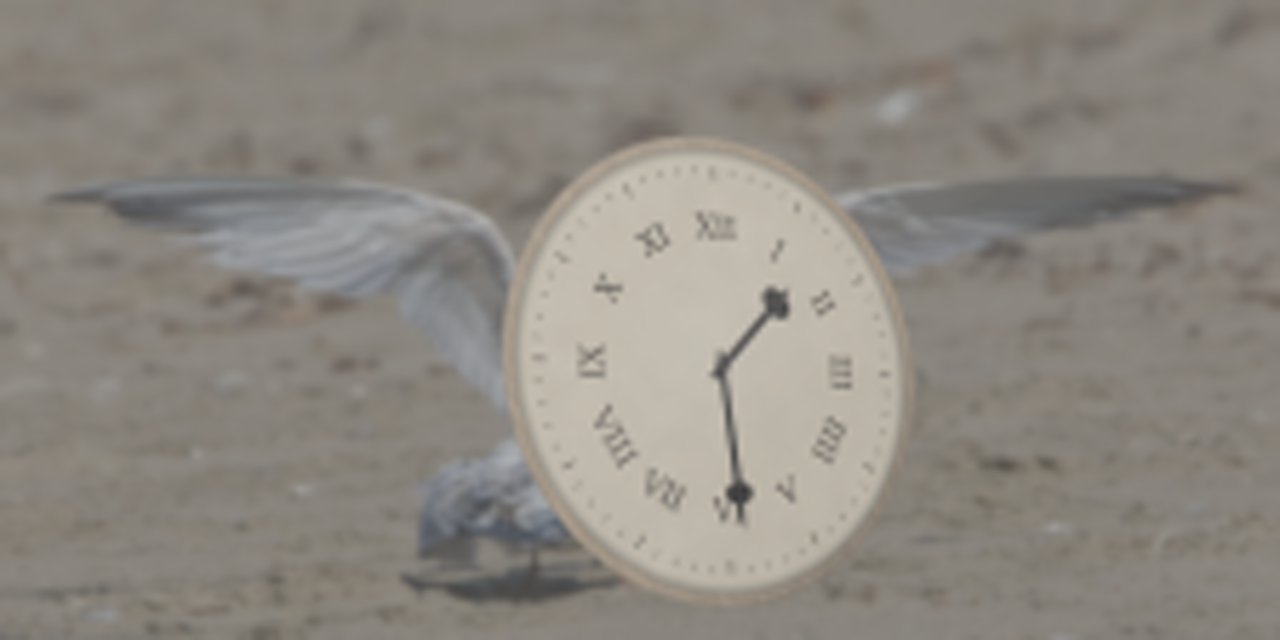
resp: 1h29
